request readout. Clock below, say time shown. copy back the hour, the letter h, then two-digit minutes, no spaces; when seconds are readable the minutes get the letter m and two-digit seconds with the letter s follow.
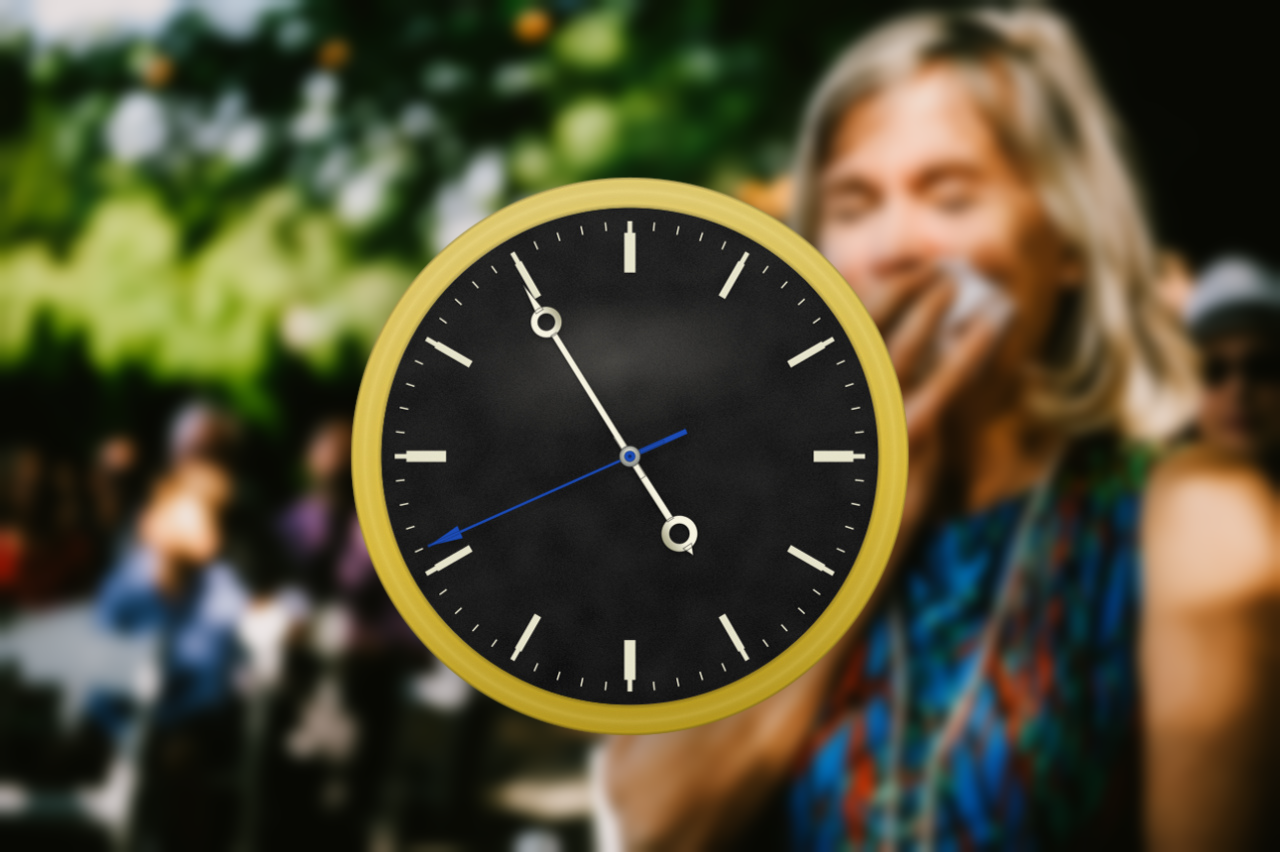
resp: 4h54m41s
